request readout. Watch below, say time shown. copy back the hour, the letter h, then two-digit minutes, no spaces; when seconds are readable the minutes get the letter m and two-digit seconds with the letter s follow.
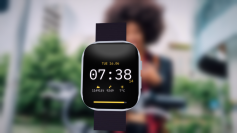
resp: 7h38
